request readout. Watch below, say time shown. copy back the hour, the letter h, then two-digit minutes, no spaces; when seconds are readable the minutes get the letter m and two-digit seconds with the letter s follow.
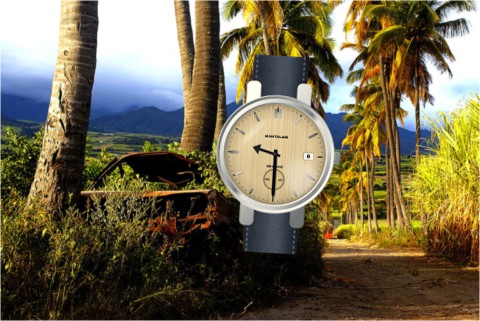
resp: 9h30
